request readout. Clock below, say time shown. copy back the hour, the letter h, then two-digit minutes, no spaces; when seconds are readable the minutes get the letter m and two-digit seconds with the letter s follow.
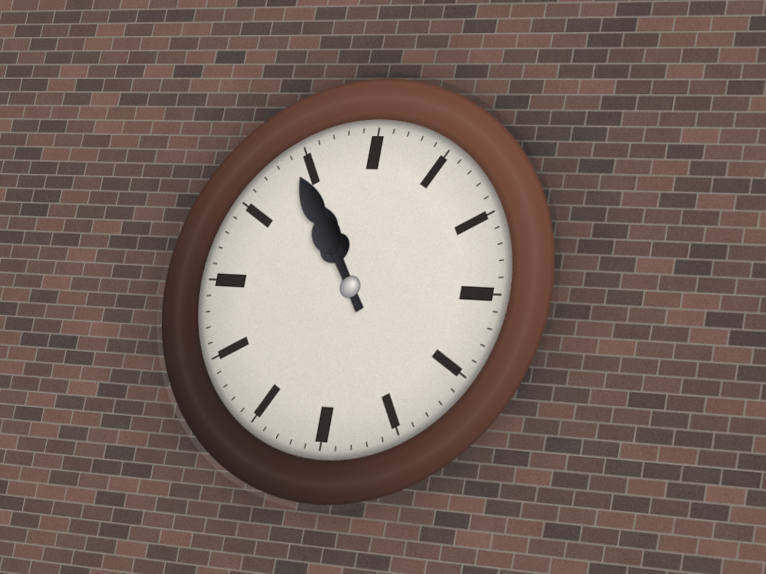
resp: 10h54
